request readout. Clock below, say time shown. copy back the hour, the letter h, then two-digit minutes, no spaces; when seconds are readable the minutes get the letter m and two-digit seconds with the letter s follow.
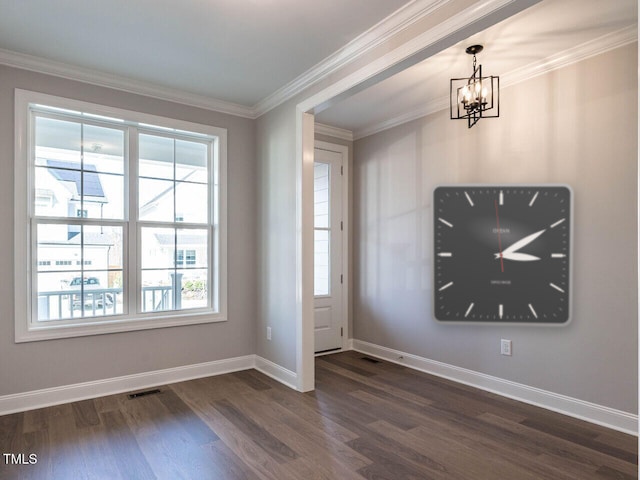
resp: 3h09m59s
